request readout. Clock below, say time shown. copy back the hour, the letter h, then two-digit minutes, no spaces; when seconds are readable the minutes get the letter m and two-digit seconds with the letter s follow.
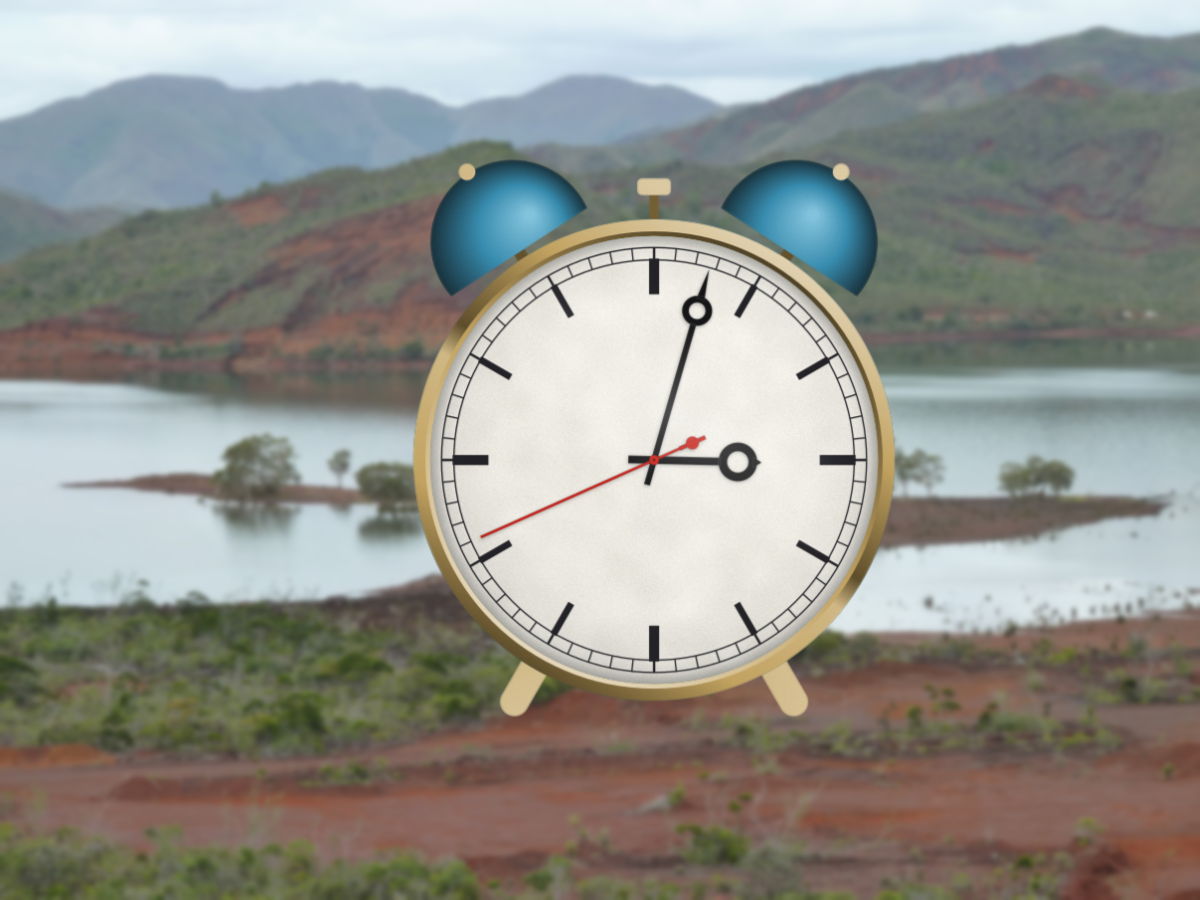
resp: 3h02m41s
